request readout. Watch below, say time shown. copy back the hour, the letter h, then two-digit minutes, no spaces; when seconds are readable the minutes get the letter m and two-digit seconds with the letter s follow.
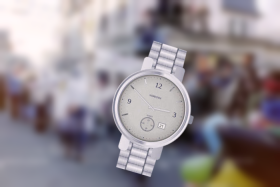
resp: 2h50
